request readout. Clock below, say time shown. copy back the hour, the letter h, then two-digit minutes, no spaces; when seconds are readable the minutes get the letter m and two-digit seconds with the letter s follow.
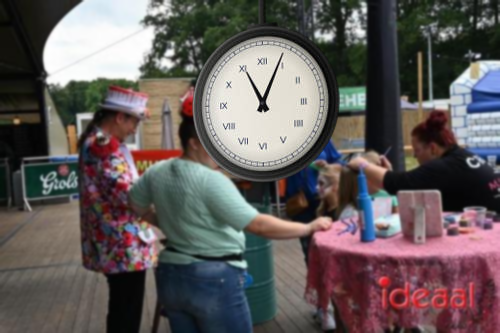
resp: 11h04
